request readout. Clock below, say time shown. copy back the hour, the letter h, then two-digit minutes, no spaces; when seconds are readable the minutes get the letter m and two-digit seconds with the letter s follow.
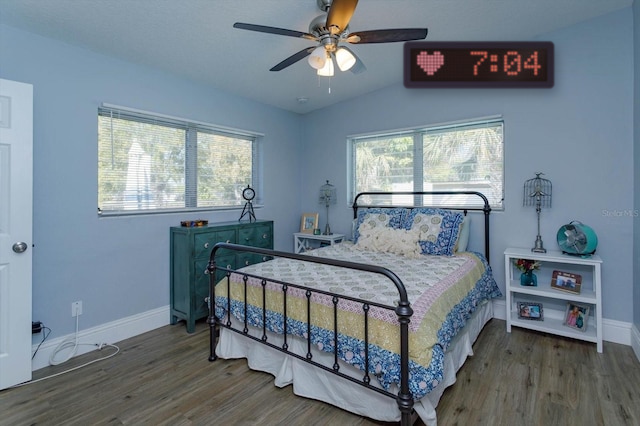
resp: 7h04
